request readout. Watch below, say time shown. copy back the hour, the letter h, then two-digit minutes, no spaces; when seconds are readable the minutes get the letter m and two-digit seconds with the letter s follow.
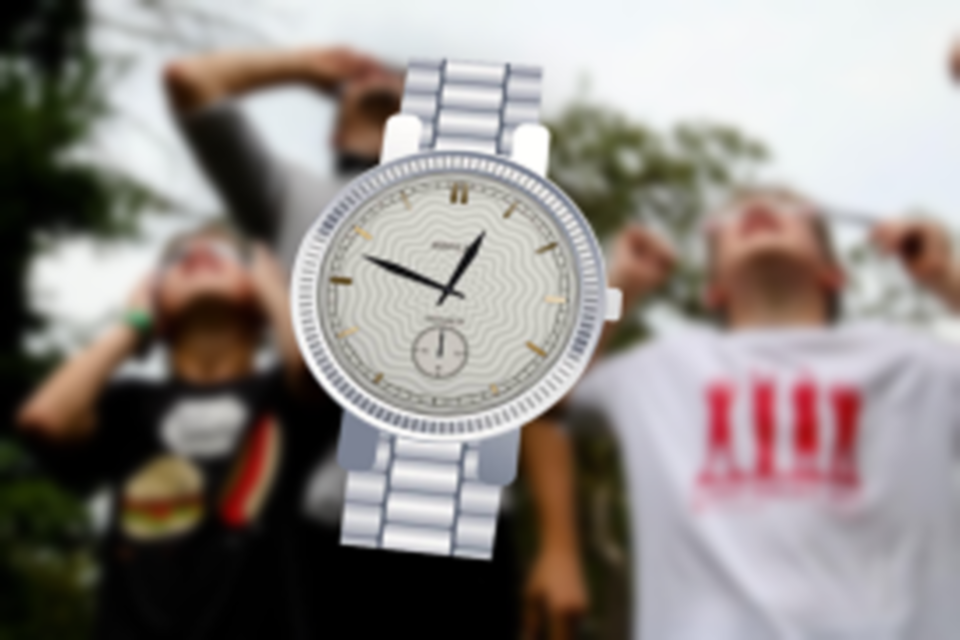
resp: 12h48
